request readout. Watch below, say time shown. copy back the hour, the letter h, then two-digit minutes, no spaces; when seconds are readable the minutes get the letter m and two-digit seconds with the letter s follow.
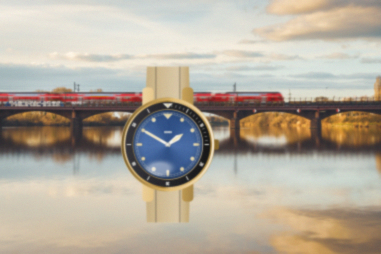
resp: 1h50
